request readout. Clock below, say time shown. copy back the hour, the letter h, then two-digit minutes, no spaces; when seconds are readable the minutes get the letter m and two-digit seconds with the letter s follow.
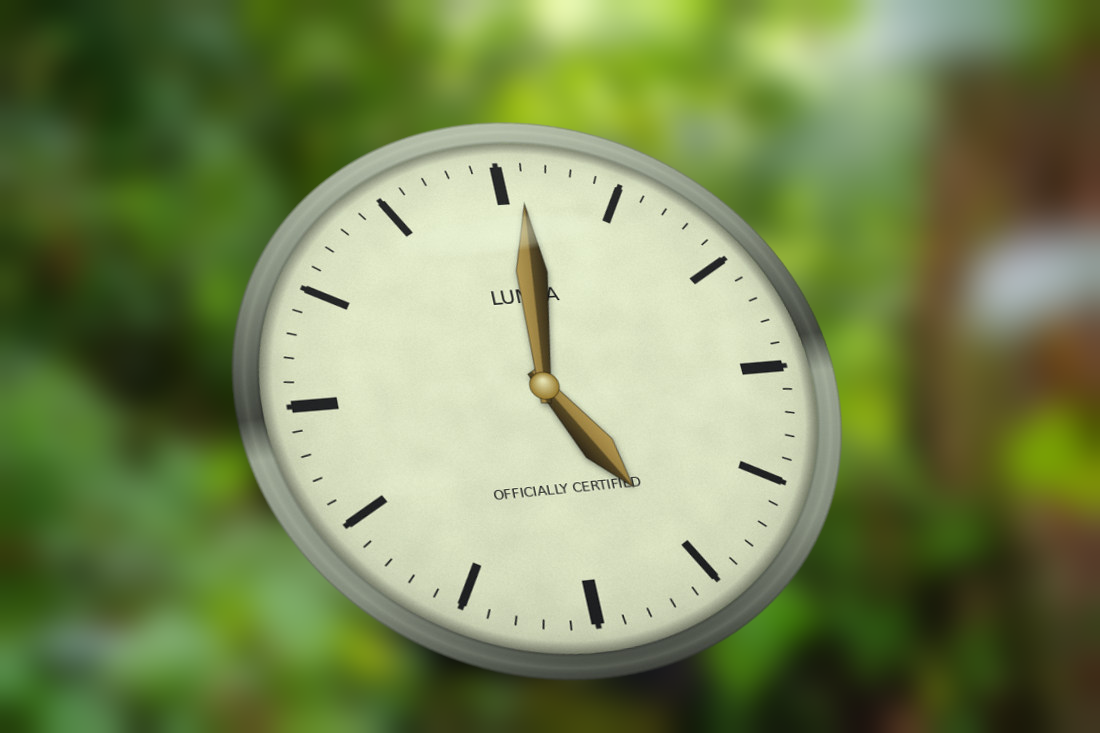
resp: 5h01
